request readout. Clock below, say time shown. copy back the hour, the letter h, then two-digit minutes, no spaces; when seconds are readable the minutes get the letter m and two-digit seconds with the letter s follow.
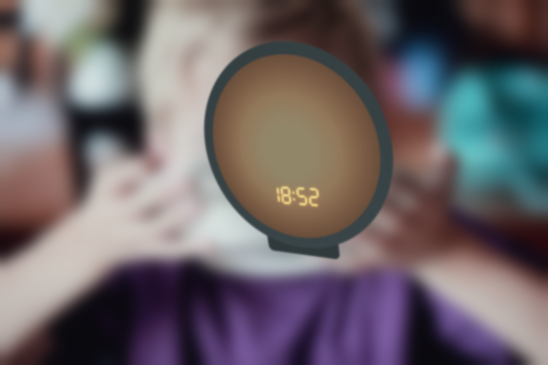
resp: 18h52
